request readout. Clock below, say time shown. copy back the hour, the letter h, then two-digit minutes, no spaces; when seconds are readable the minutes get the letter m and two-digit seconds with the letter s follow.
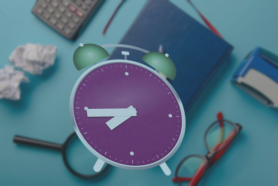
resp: 7h44
